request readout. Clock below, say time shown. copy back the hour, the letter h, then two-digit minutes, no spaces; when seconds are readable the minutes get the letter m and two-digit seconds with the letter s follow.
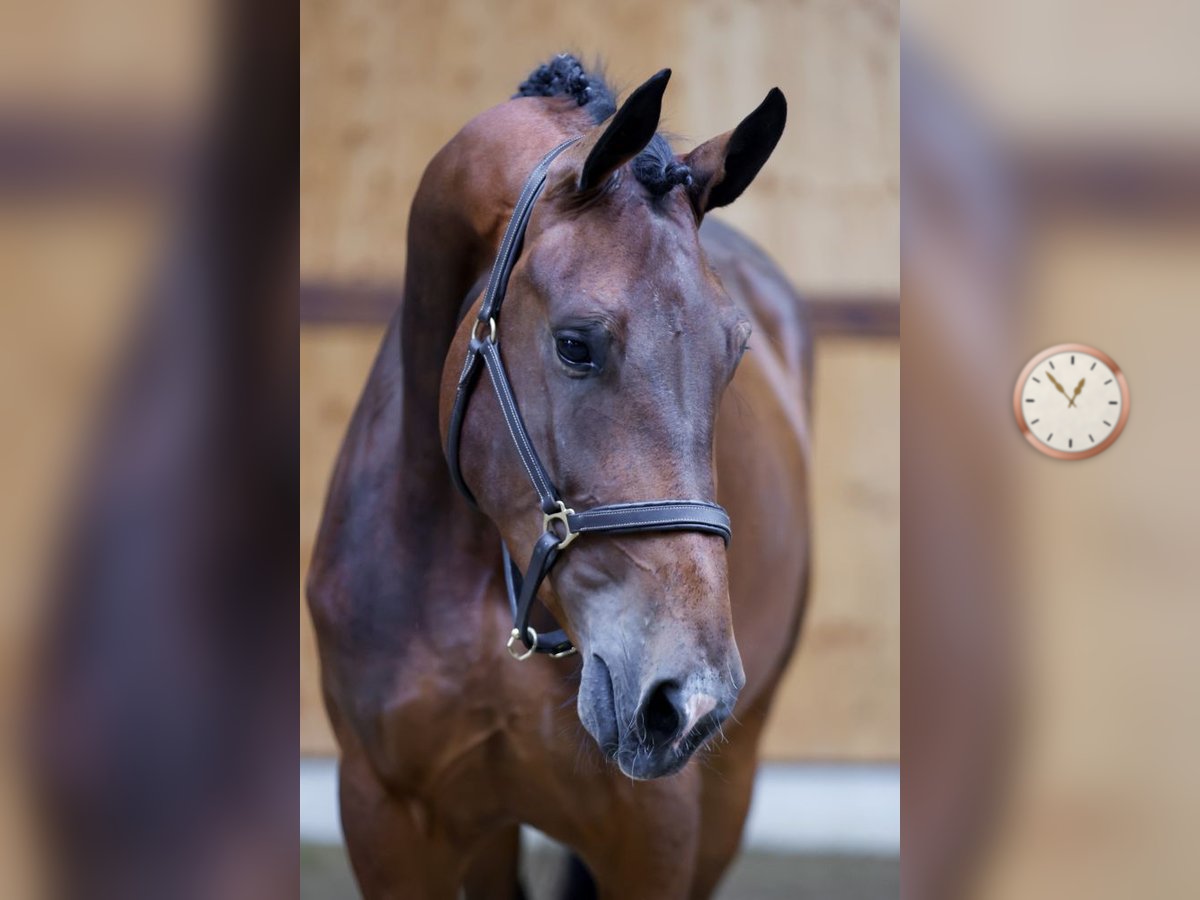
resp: 12h53
